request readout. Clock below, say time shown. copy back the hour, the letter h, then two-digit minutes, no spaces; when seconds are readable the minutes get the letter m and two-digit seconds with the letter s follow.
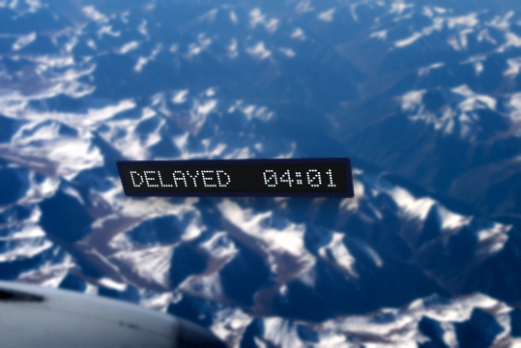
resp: 4h01
